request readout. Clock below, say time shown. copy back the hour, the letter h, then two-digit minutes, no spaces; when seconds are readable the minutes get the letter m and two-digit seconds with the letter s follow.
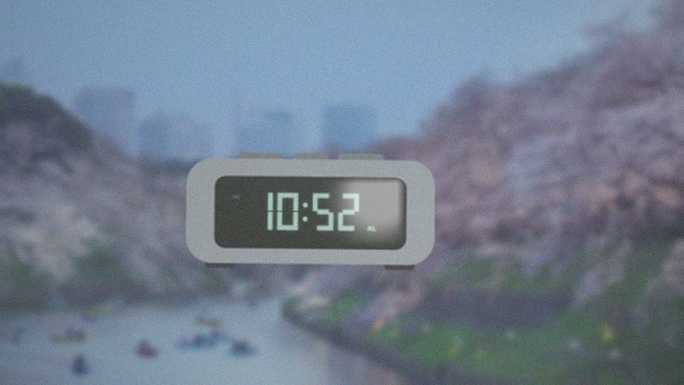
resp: 10h52
